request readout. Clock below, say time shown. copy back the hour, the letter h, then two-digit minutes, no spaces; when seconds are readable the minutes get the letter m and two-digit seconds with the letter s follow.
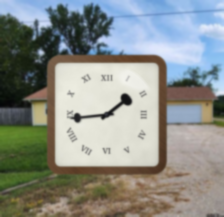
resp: 1h44
